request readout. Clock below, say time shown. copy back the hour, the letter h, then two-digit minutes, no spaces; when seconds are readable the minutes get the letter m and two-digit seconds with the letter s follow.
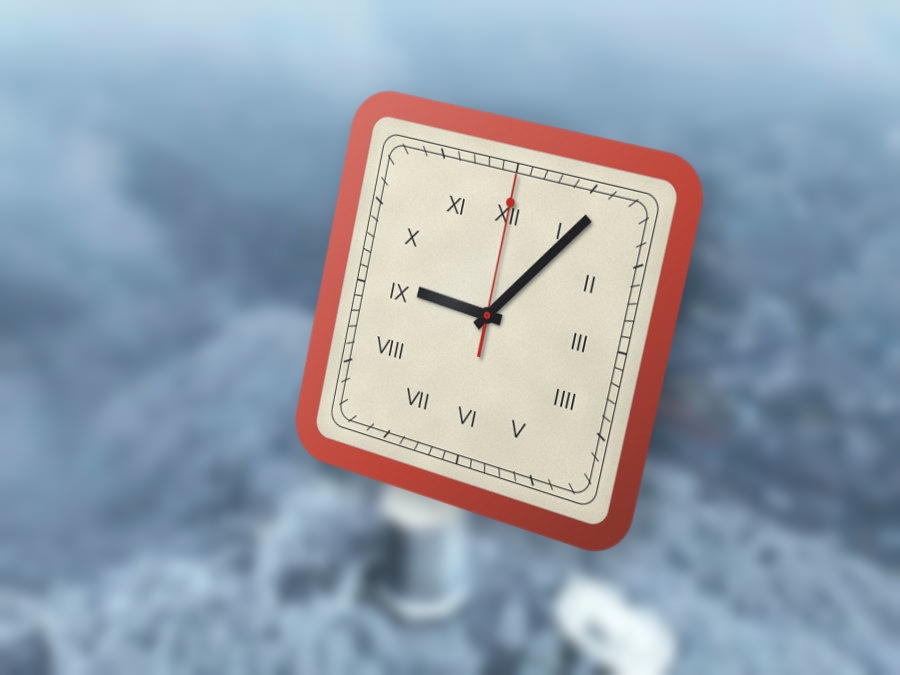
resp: 9h06m00s
